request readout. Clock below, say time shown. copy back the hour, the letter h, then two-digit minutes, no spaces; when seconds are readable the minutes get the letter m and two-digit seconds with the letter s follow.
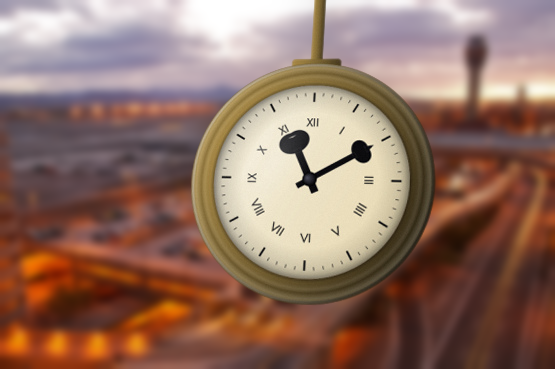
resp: 11h10
